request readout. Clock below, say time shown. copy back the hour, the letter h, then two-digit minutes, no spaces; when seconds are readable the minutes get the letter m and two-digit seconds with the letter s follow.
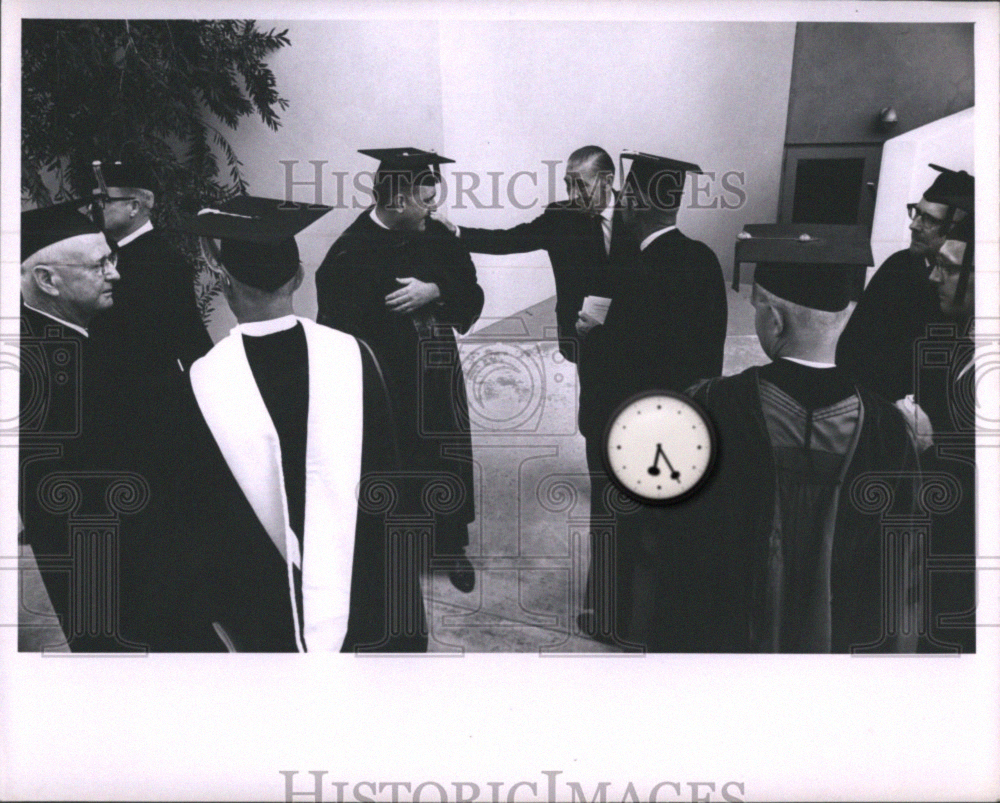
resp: 6h25
